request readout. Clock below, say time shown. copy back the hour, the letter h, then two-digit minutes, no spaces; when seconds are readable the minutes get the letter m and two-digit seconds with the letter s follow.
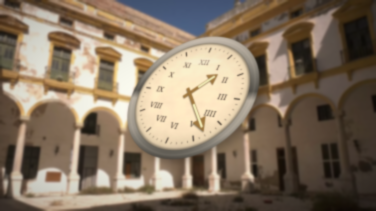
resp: 1h23
